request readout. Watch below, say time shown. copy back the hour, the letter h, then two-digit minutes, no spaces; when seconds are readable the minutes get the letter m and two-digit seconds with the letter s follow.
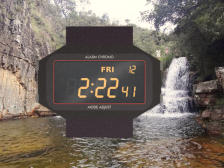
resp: 2h22m41s
